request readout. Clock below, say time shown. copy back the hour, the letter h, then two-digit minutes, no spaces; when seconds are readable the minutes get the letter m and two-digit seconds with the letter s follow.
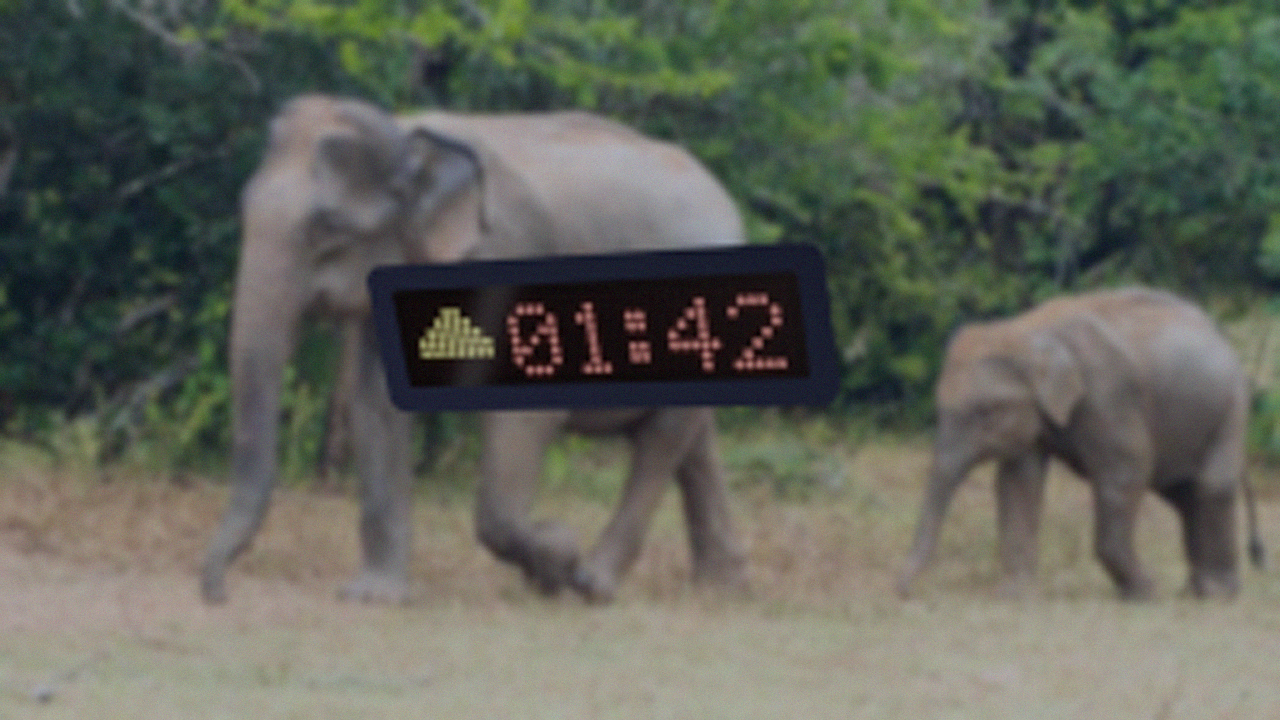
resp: 1h42
